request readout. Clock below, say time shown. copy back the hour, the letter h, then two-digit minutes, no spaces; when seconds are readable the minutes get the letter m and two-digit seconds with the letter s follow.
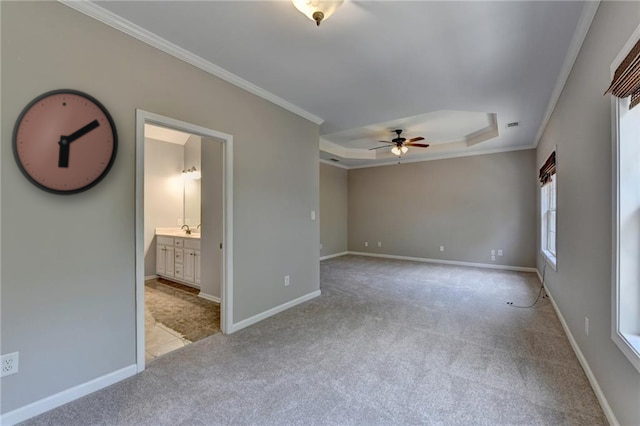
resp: 6h10
